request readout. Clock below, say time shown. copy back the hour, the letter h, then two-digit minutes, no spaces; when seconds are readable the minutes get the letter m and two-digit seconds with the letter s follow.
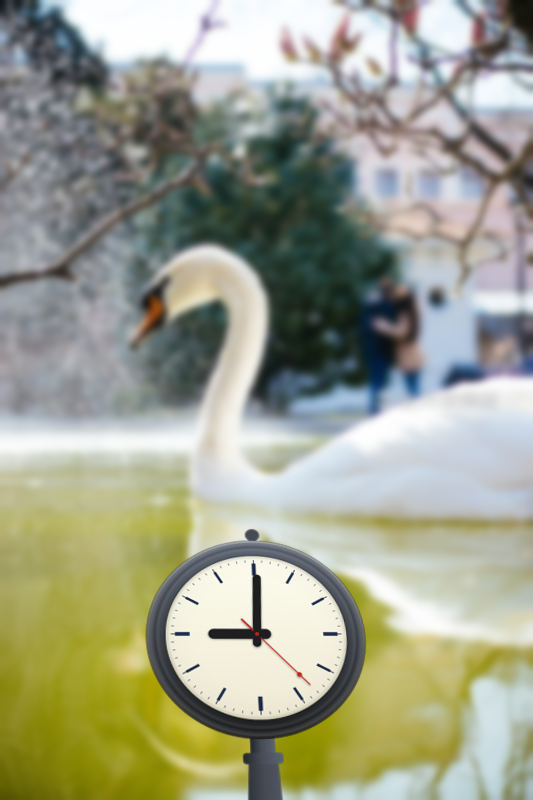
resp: 9h00m23s
